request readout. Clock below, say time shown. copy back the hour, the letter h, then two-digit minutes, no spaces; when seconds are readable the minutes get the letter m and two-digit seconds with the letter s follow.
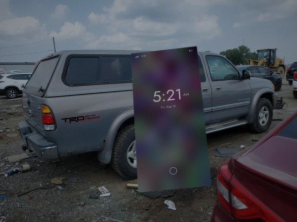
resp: 5h21
